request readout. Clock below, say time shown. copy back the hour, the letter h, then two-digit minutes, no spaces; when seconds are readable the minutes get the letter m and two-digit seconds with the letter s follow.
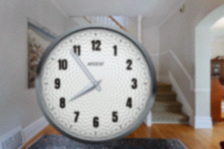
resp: 7h54
